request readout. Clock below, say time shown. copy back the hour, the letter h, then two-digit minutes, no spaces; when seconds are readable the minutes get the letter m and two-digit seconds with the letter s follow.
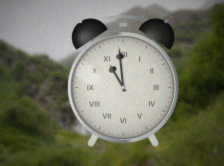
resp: 10h59
